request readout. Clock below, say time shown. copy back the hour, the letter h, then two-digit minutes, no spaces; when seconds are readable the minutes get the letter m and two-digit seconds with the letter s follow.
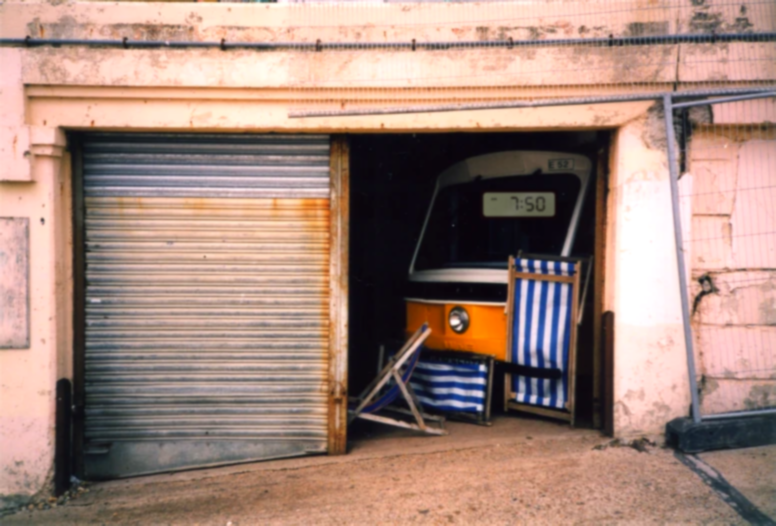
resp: 7h50
